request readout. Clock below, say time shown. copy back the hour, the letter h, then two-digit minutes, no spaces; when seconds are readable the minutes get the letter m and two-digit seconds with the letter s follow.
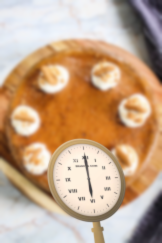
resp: 6h00
